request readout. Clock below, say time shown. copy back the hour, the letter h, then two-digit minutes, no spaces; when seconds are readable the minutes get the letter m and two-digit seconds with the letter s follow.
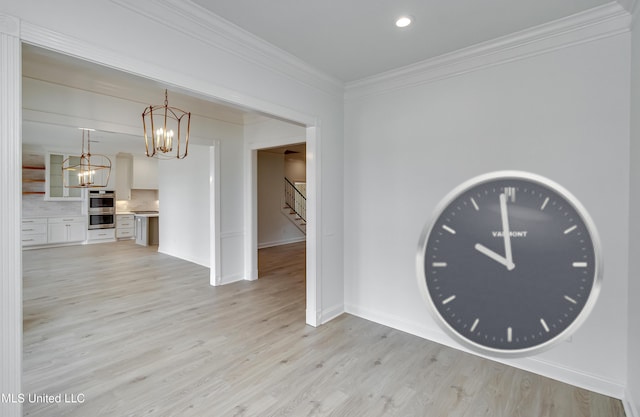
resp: 9h59
